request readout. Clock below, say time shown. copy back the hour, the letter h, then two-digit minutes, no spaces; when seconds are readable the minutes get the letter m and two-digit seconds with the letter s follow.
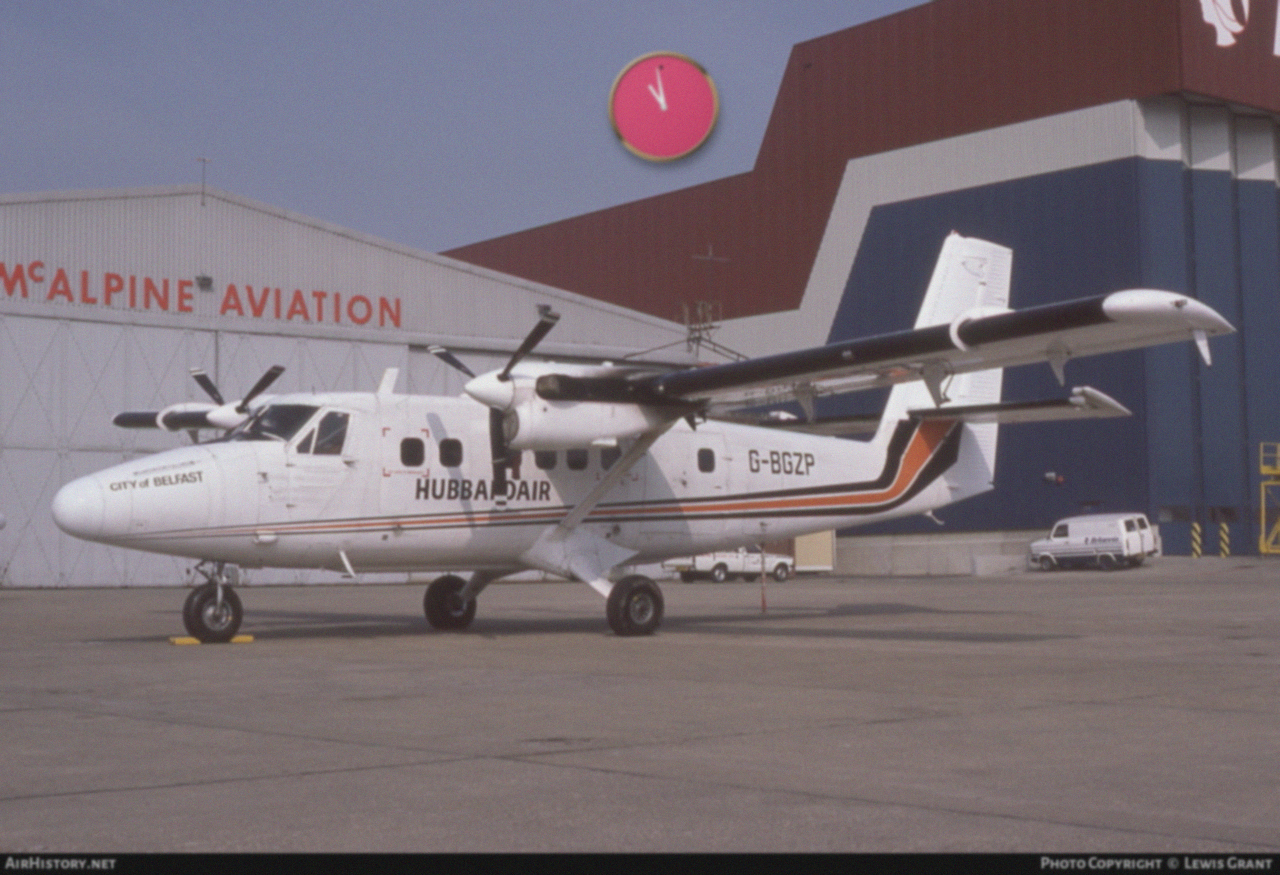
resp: 10h59
